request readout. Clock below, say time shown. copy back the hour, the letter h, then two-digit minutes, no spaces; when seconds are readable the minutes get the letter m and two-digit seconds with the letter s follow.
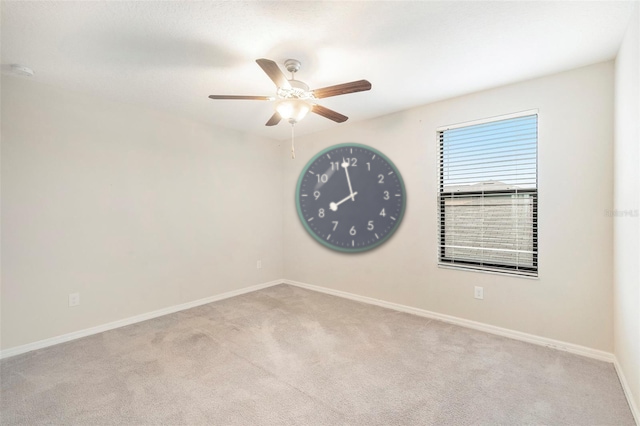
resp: 7h58
